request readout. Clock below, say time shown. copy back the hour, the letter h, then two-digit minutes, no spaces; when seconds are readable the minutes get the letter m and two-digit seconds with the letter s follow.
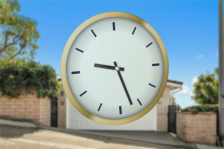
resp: 9h27
